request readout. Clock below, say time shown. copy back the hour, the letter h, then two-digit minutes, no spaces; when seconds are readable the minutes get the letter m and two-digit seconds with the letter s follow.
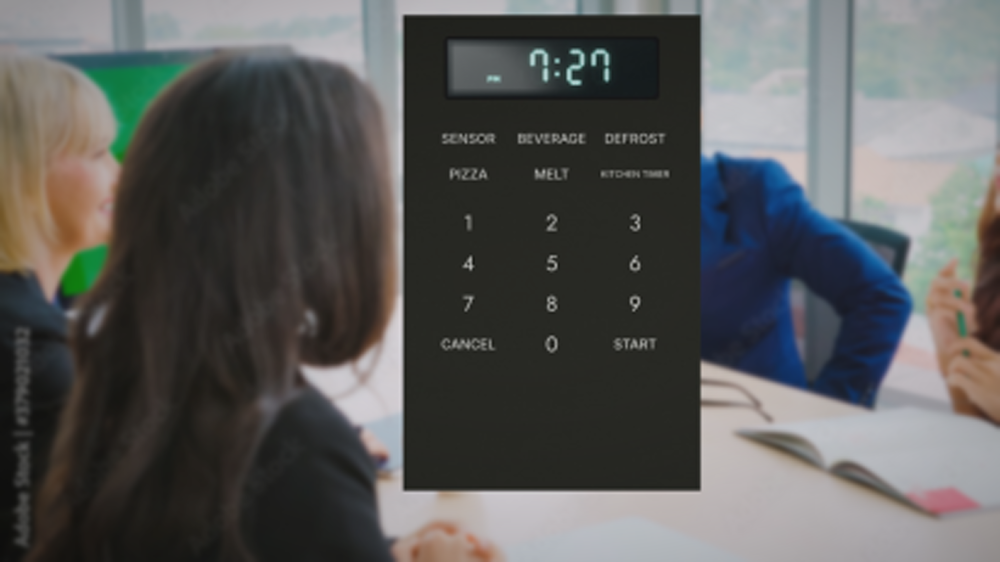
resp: 7h27
